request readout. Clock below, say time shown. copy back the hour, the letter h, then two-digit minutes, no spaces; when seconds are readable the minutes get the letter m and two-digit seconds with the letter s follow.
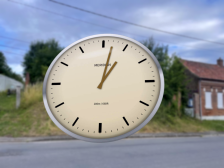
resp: 1h02
